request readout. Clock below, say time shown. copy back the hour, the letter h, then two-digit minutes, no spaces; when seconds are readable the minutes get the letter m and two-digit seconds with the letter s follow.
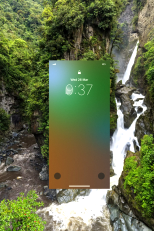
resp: 9h37
